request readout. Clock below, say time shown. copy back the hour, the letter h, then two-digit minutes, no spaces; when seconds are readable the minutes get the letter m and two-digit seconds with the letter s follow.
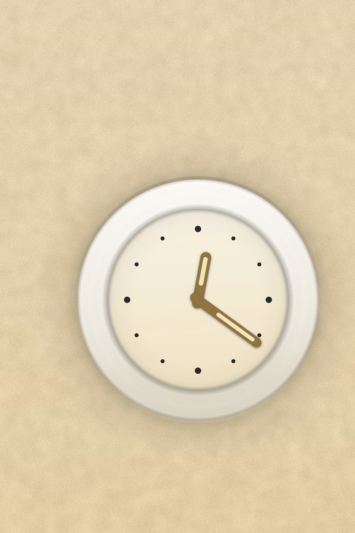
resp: 12h21
